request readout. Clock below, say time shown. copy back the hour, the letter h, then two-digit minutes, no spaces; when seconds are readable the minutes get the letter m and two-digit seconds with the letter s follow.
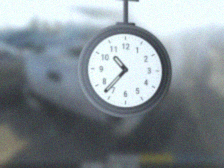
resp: 10h37
